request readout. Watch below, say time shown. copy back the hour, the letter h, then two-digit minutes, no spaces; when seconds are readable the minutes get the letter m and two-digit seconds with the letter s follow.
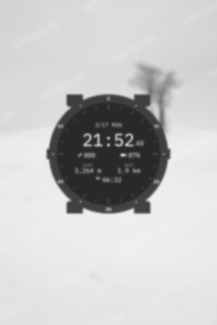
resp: 21h52
